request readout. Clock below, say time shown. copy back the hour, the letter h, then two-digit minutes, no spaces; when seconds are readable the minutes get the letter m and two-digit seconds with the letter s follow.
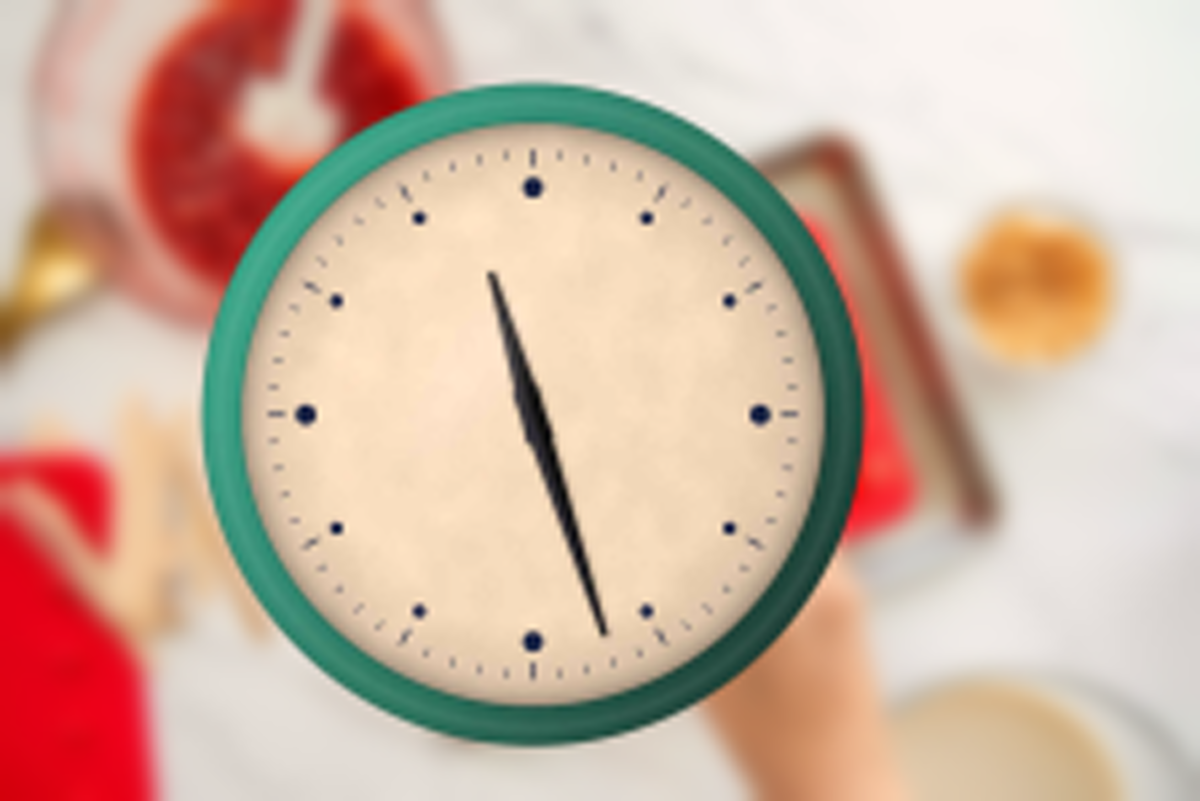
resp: 11h27
